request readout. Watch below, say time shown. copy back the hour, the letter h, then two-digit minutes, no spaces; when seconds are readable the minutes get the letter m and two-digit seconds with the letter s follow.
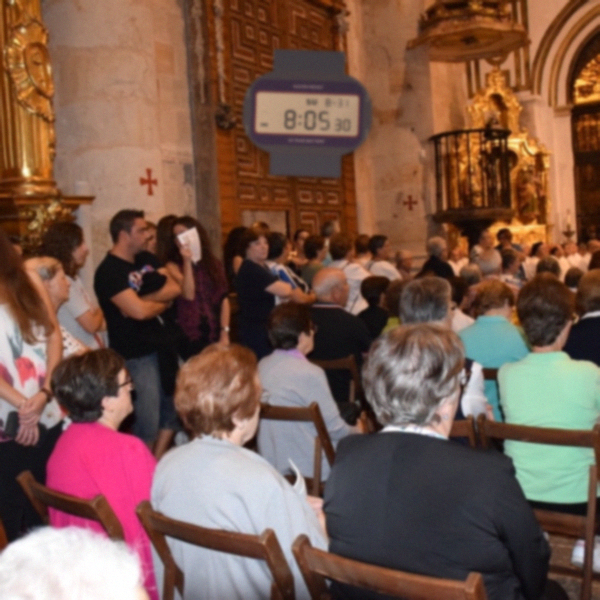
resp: 8h05
